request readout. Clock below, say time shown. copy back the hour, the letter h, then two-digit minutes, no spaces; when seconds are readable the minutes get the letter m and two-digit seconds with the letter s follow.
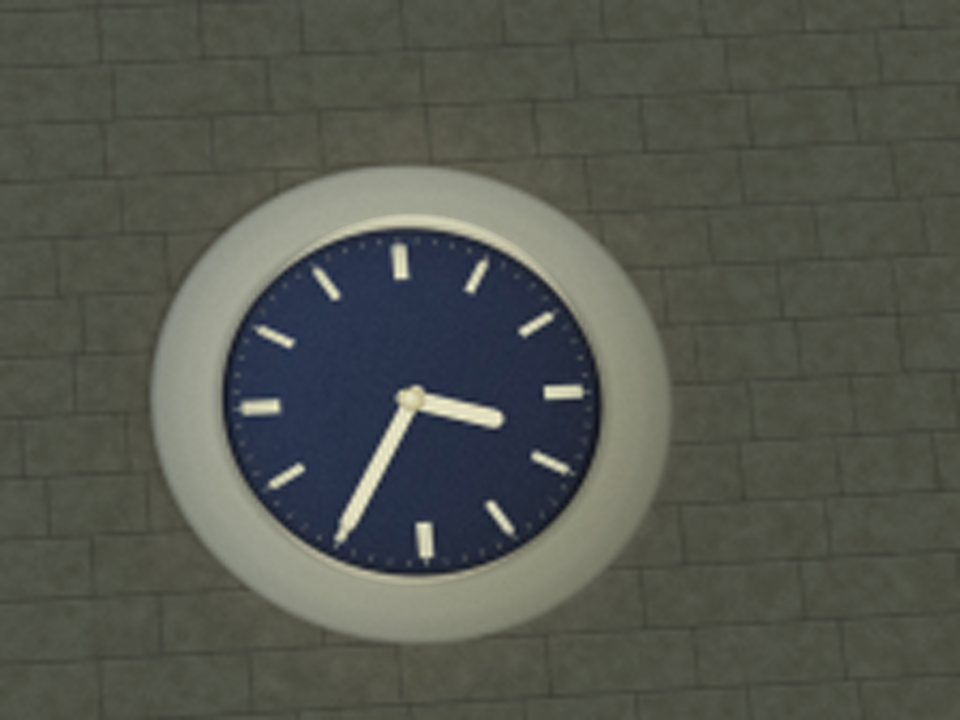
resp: 3h35
